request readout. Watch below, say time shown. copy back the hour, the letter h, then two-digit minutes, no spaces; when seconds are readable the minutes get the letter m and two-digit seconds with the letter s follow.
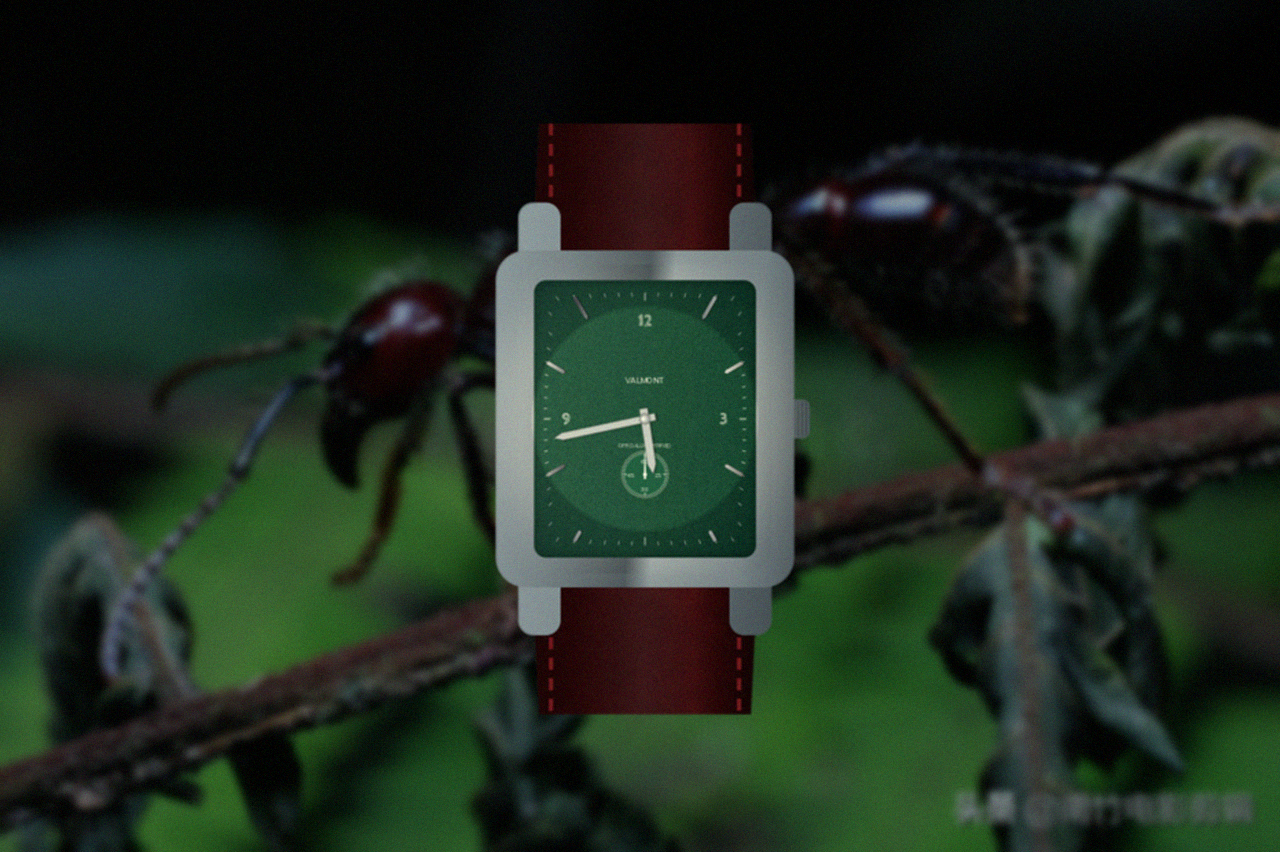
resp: 5h43
